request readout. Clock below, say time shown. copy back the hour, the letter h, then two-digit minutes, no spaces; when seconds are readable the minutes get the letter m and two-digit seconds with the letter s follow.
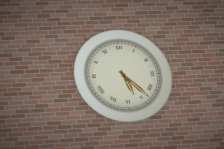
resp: 5h23
